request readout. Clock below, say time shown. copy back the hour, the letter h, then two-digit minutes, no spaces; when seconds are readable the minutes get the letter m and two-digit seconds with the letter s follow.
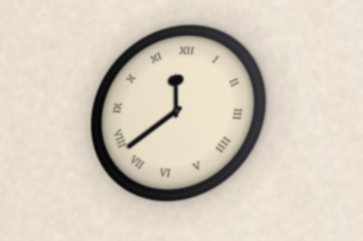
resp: 11h38
